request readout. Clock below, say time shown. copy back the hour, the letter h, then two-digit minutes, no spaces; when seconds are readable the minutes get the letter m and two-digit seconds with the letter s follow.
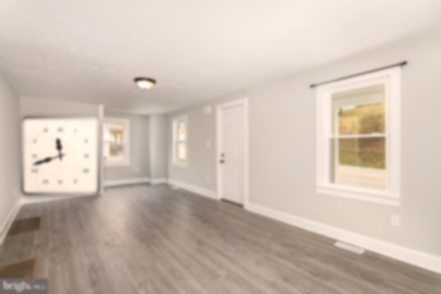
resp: 11h42
